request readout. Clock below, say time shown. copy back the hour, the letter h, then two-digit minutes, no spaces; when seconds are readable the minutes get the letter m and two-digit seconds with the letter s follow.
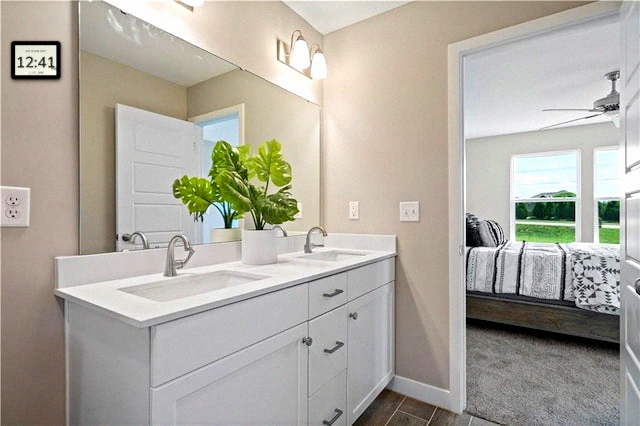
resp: 12h41
